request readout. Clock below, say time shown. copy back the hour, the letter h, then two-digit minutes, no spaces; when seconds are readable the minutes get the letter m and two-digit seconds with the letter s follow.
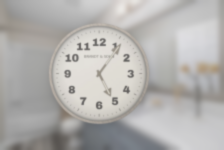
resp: 5h06
